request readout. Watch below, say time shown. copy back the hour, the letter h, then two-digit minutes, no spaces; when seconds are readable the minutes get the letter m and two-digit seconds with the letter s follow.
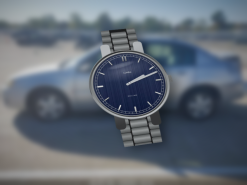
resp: 2h12
